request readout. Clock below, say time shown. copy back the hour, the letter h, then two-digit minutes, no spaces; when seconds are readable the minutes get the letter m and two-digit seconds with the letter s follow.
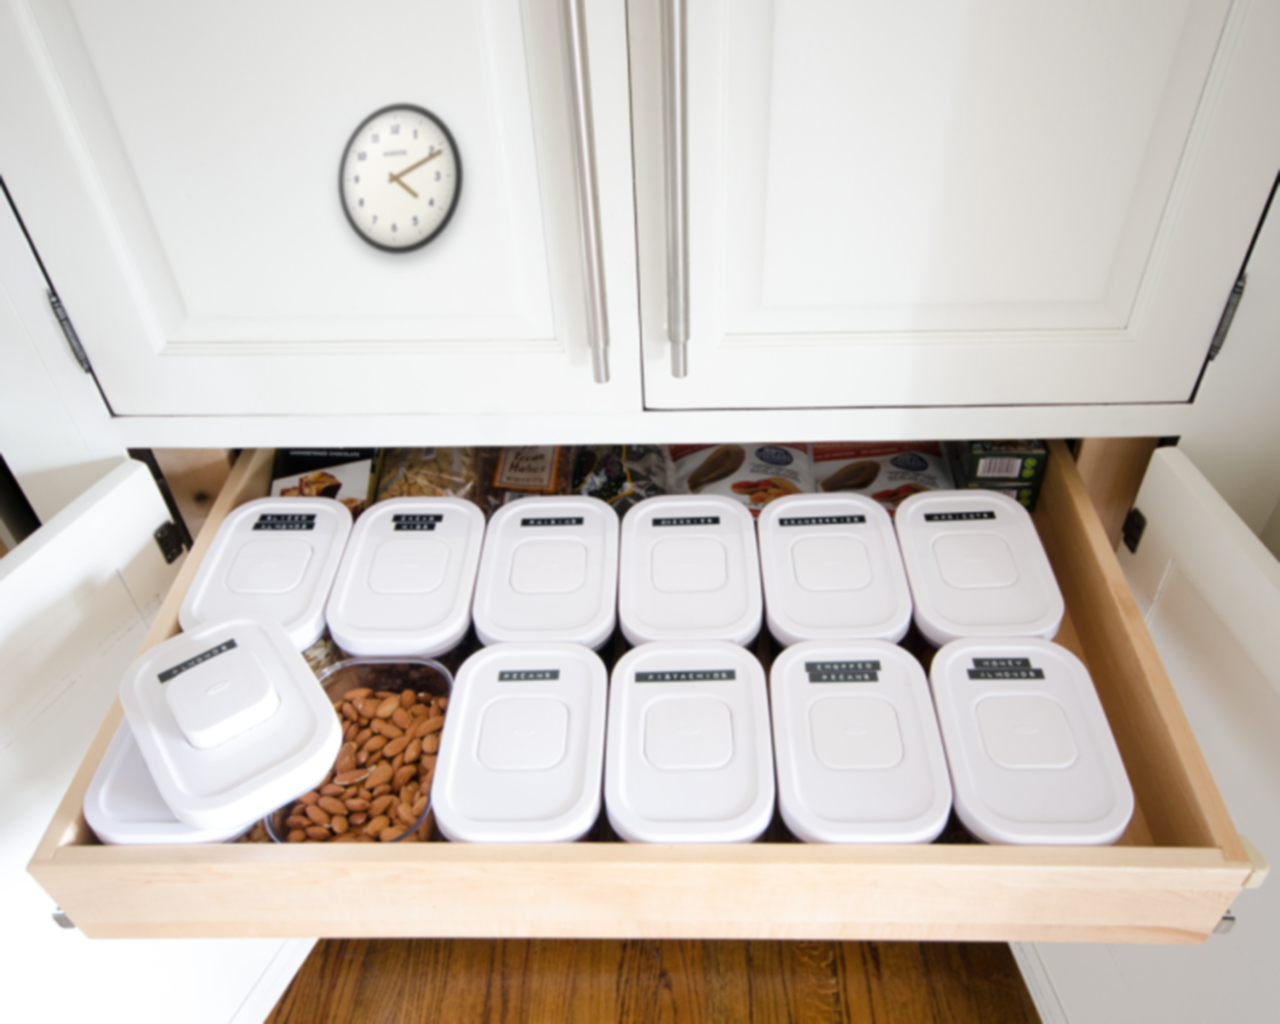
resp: 4h11
